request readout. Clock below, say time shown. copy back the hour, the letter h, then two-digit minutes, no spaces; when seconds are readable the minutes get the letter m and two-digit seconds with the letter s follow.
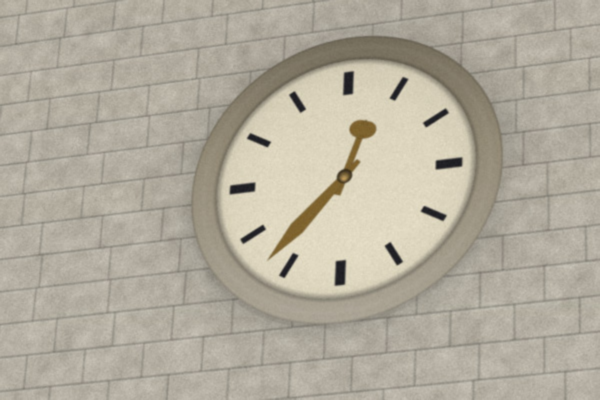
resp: 12h37
